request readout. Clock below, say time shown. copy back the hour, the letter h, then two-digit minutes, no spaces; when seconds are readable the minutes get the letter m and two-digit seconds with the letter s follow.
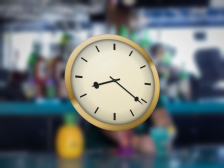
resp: 8h21
